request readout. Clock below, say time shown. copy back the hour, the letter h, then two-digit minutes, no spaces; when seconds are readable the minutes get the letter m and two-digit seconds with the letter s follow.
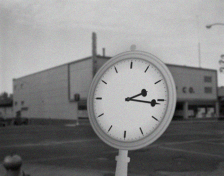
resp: 2h16
